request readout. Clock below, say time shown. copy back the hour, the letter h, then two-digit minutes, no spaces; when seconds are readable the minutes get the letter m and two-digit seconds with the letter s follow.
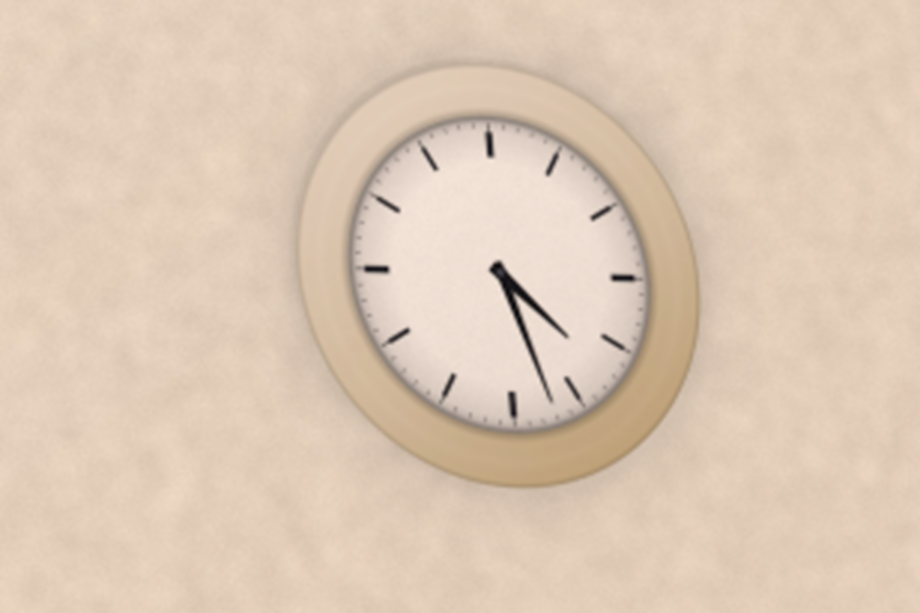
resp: 4h27
